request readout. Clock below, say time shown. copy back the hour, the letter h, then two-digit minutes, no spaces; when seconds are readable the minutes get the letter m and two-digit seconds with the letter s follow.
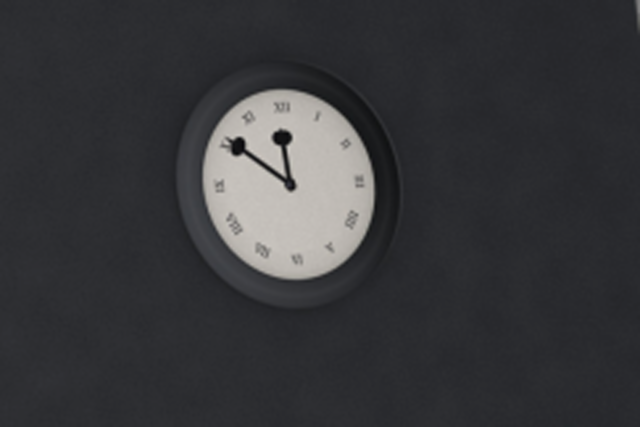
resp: 11h51
